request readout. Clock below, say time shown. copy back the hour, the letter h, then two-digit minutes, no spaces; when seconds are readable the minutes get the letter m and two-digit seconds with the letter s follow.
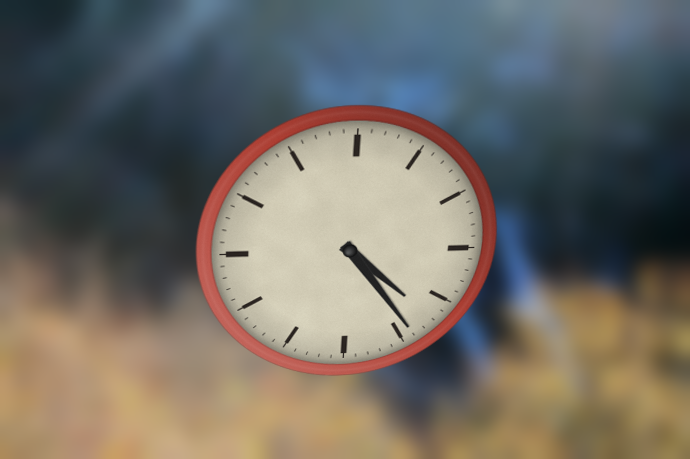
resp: 4h24
